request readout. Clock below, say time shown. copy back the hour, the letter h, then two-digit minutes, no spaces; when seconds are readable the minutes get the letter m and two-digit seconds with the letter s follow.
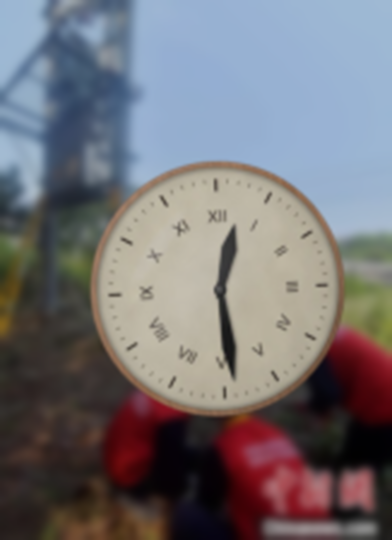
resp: 12h29
